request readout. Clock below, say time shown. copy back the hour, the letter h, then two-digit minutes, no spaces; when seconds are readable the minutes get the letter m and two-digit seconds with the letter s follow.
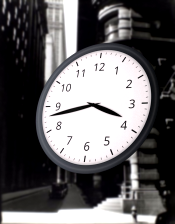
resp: 3h43
